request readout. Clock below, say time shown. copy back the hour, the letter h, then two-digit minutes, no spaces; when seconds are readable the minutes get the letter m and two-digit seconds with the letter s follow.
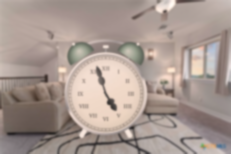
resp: 4h57
